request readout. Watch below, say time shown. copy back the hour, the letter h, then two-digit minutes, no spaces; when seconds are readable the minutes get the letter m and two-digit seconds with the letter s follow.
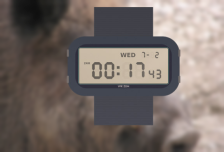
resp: 0h17m43s
